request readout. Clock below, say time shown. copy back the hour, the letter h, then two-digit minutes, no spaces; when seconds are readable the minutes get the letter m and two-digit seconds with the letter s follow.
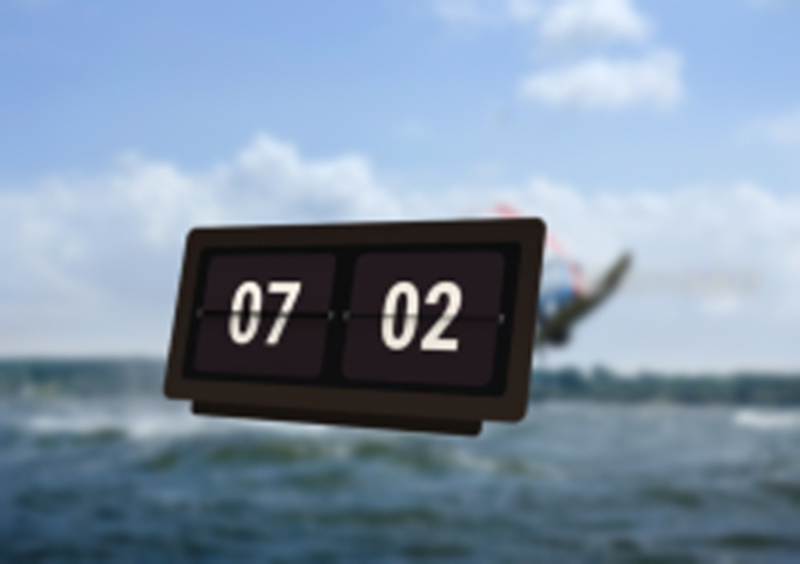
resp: 7h02
